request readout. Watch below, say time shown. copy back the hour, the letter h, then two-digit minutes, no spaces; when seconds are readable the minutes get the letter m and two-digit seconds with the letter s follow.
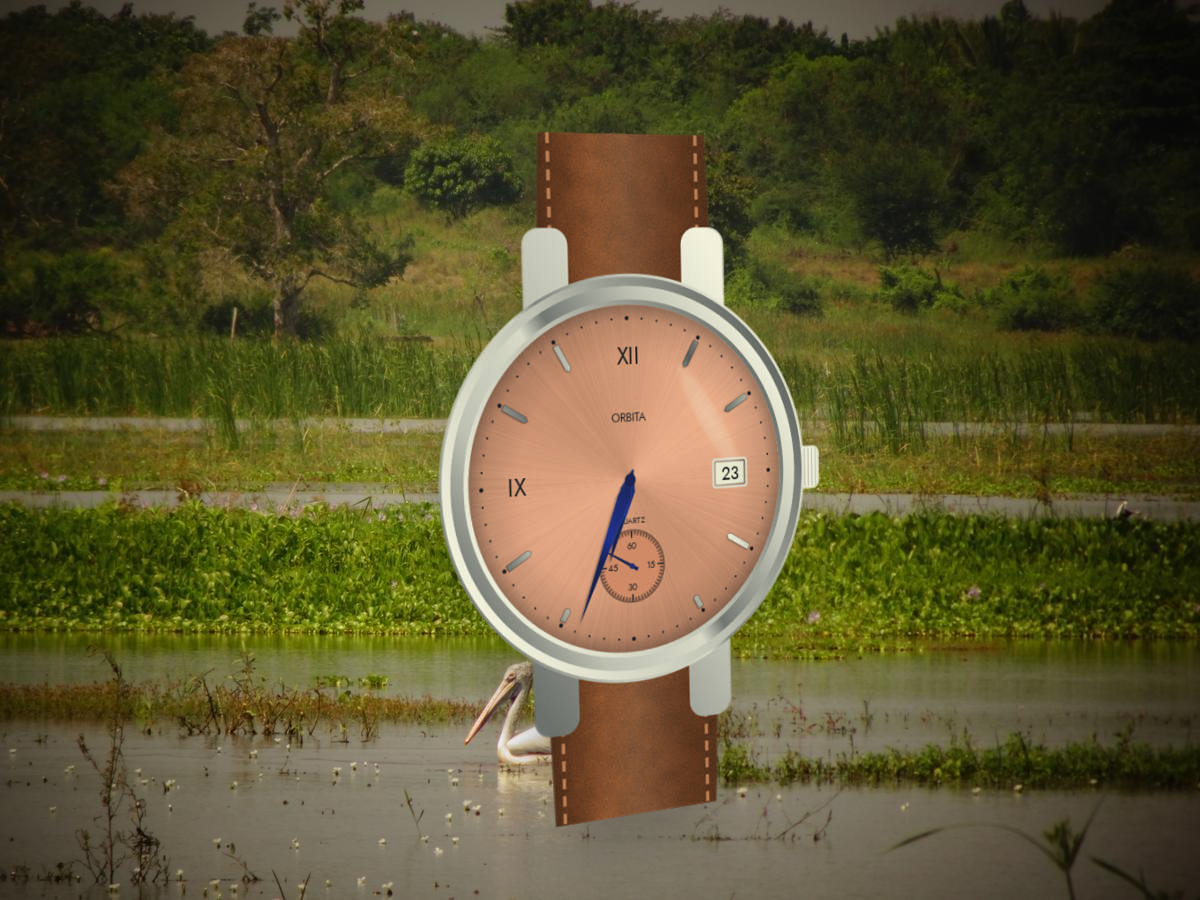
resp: 6h33m50s
